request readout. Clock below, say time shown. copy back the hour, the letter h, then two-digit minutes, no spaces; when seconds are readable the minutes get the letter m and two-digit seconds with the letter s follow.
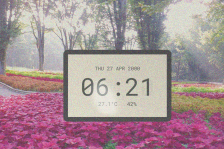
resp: 6h21
